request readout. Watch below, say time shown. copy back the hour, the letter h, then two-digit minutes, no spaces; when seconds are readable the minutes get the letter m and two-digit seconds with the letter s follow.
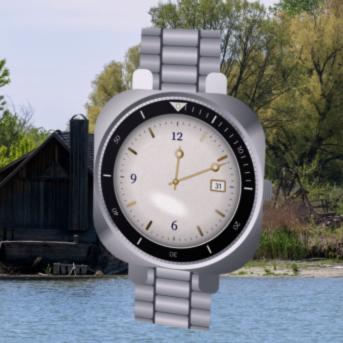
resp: 12h11
